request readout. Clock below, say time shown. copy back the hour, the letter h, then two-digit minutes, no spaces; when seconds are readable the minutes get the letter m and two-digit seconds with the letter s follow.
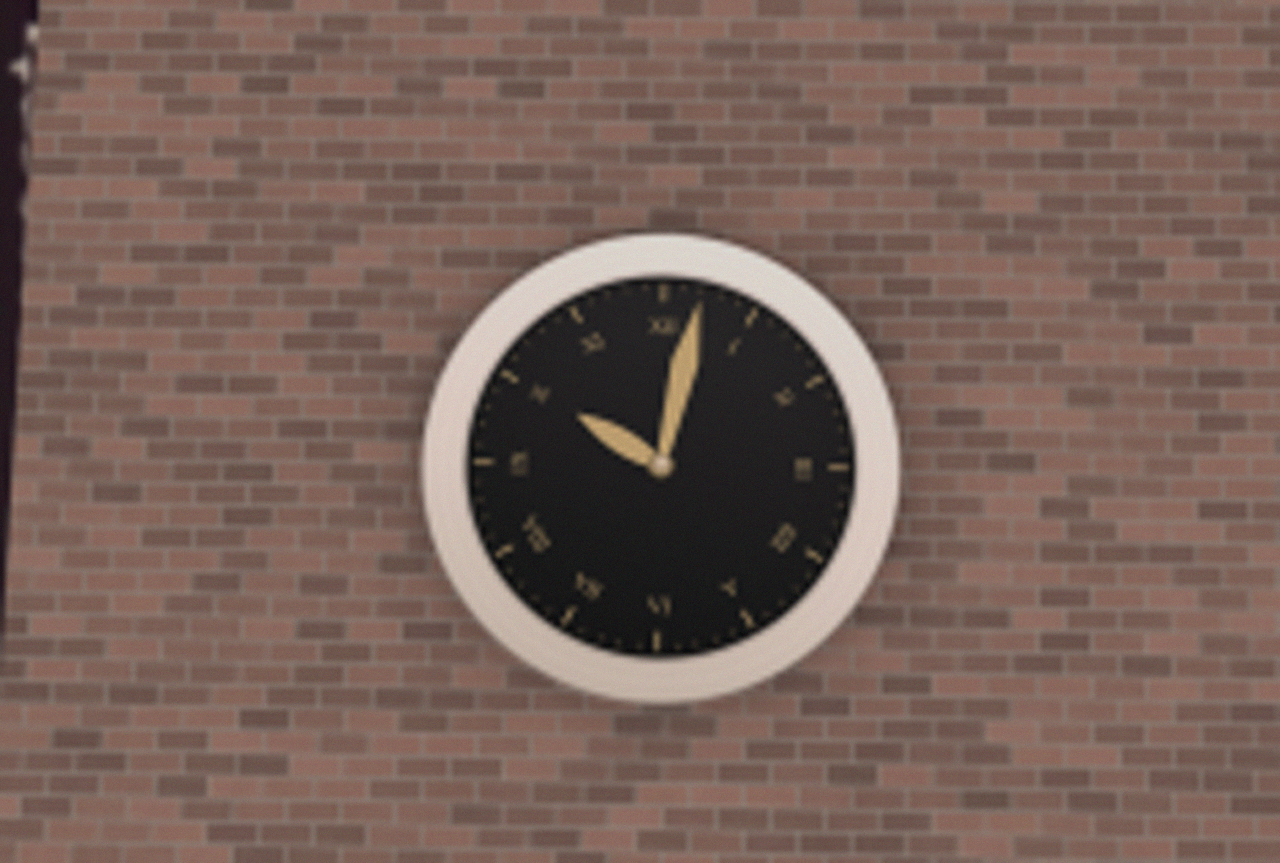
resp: 10h02
